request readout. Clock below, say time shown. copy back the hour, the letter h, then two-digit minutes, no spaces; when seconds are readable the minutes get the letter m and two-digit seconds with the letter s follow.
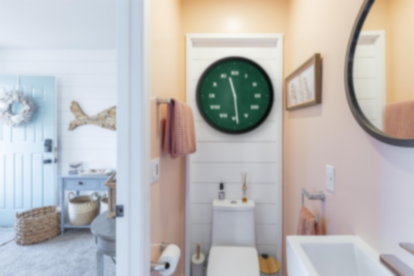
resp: 11h29
